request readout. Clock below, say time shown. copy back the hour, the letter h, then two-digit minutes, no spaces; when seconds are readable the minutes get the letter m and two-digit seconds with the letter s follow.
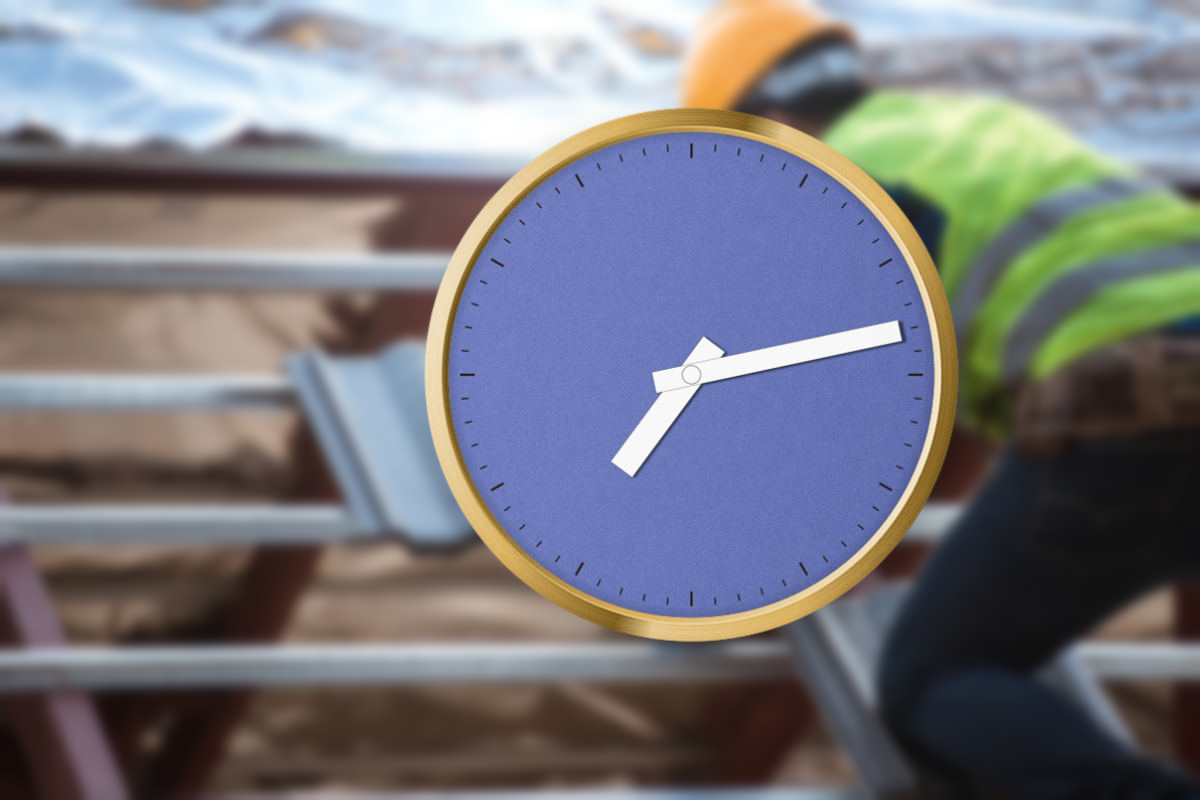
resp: 7h13
